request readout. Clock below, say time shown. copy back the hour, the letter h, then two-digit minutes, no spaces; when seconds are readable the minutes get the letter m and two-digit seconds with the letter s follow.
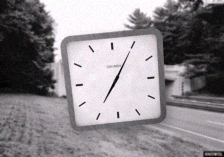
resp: 7h05
